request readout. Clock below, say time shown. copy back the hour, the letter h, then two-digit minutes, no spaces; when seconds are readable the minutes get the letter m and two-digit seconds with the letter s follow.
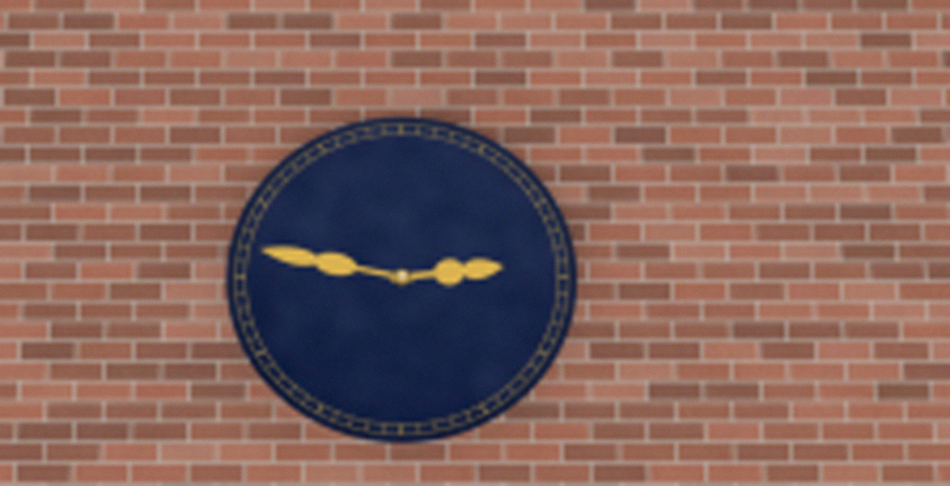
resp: 2h47
